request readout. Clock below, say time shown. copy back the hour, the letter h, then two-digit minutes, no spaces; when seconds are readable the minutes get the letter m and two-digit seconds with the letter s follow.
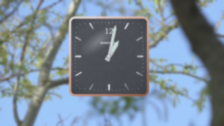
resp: 1h02
